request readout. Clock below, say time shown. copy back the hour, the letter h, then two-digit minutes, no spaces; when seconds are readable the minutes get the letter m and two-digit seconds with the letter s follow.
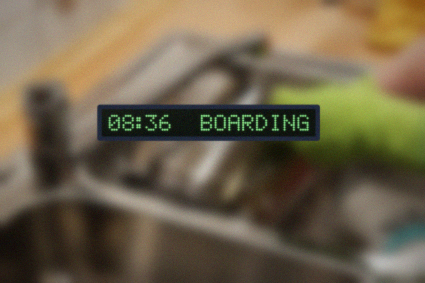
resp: 8h36
